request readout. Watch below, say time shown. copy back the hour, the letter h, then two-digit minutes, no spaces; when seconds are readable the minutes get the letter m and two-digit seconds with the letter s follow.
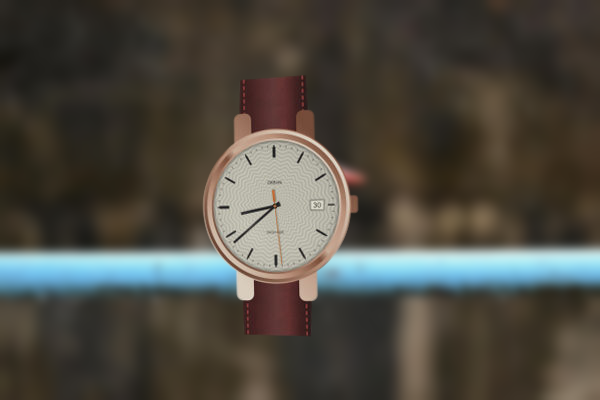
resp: 8h38m29s
